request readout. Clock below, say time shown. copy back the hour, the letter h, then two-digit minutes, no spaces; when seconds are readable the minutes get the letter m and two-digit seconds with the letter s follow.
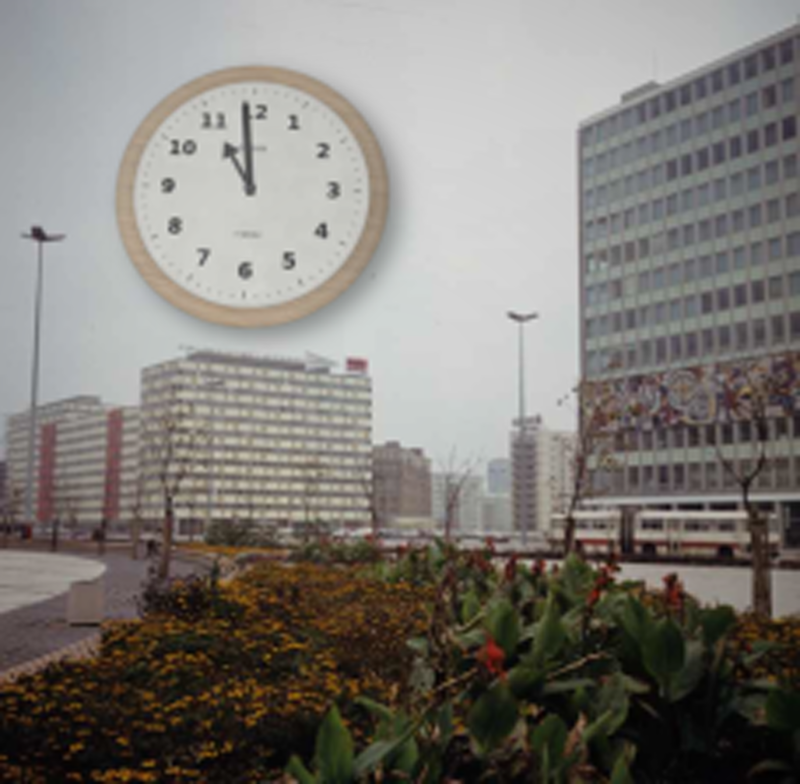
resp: 10h59
